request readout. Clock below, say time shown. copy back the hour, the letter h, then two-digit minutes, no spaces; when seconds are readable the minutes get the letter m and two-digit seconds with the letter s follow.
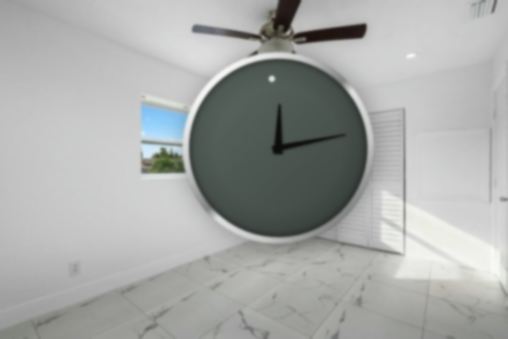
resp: 12h14
